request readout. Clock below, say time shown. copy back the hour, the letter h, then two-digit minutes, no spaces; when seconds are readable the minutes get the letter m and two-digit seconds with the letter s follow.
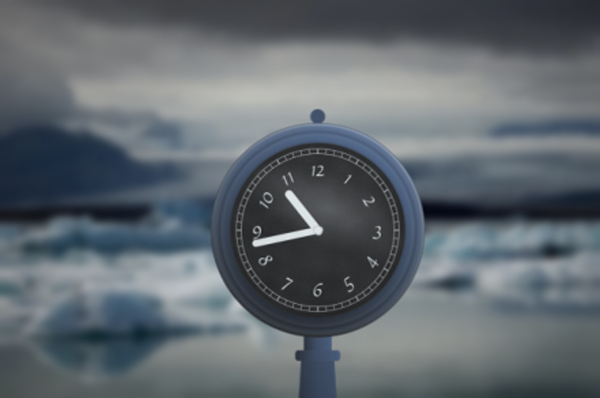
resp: 10h43
